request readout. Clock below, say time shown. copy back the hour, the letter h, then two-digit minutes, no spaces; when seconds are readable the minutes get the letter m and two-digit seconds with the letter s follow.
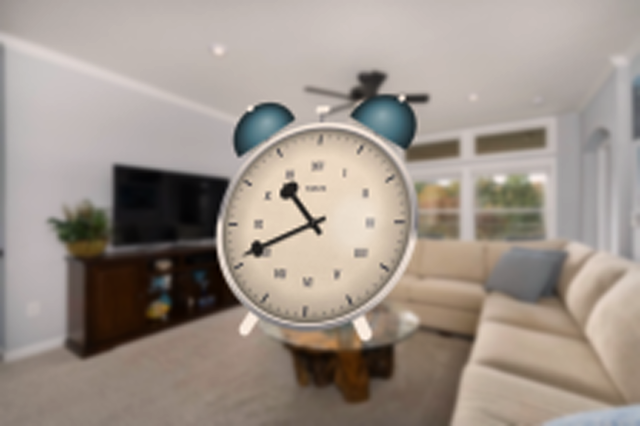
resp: 10h41
